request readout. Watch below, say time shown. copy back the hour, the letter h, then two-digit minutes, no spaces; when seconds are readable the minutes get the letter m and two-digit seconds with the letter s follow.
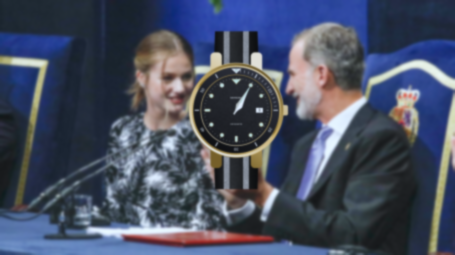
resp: 1h05
